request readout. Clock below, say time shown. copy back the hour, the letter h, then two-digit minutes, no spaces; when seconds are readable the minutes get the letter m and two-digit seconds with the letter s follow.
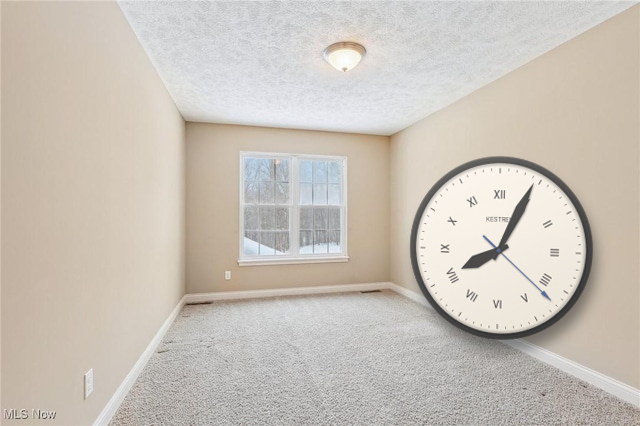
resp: 8h04m22s
